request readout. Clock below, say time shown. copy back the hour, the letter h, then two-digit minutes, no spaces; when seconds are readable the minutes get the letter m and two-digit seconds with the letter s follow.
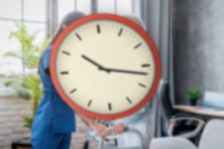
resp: 10h17
